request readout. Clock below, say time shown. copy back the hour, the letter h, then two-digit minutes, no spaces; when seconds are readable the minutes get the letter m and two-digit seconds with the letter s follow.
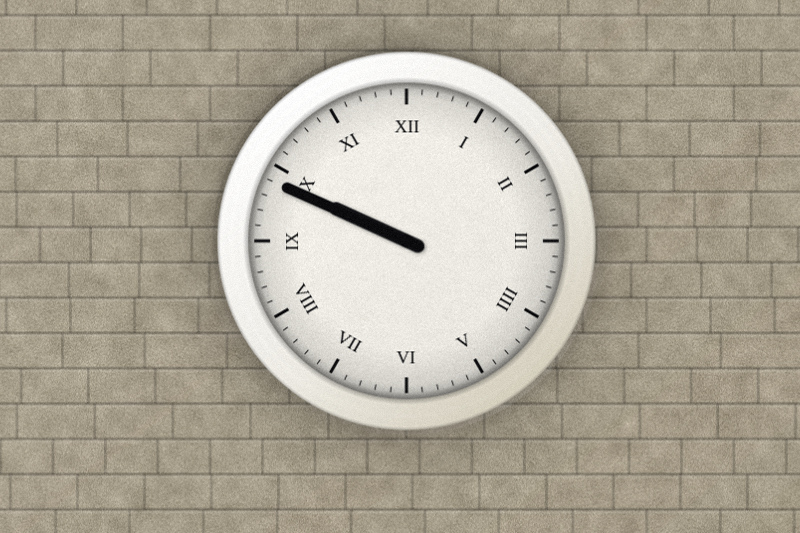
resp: 9h49
